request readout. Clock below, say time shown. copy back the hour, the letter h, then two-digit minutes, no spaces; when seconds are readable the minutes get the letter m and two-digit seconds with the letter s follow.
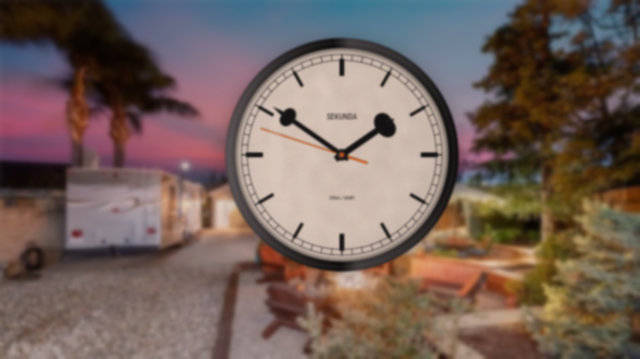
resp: 1h50m48s
